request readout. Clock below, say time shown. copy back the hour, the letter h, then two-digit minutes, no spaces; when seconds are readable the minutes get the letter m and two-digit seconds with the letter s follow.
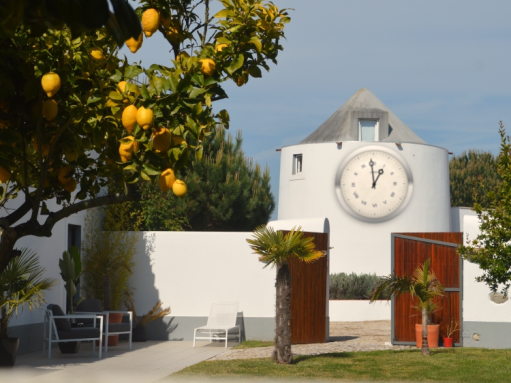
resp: 12h59
